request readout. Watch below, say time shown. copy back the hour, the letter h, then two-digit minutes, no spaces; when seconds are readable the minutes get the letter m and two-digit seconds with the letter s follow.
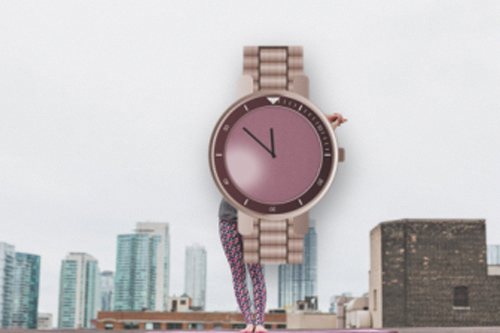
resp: 11h52
